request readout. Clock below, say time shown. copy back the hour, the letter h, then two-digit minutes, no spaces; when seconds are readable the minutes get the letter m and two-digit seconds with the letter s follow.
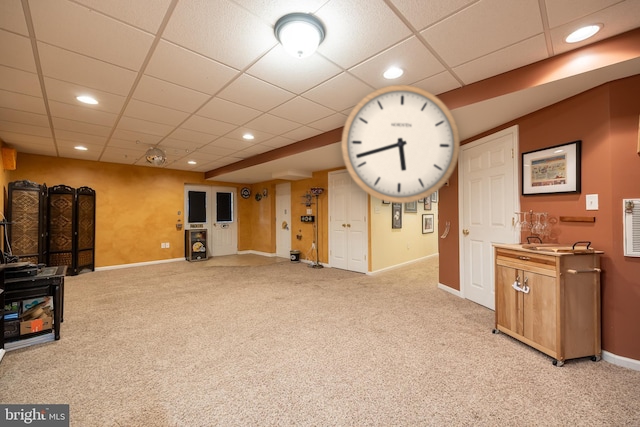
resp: 5h42
